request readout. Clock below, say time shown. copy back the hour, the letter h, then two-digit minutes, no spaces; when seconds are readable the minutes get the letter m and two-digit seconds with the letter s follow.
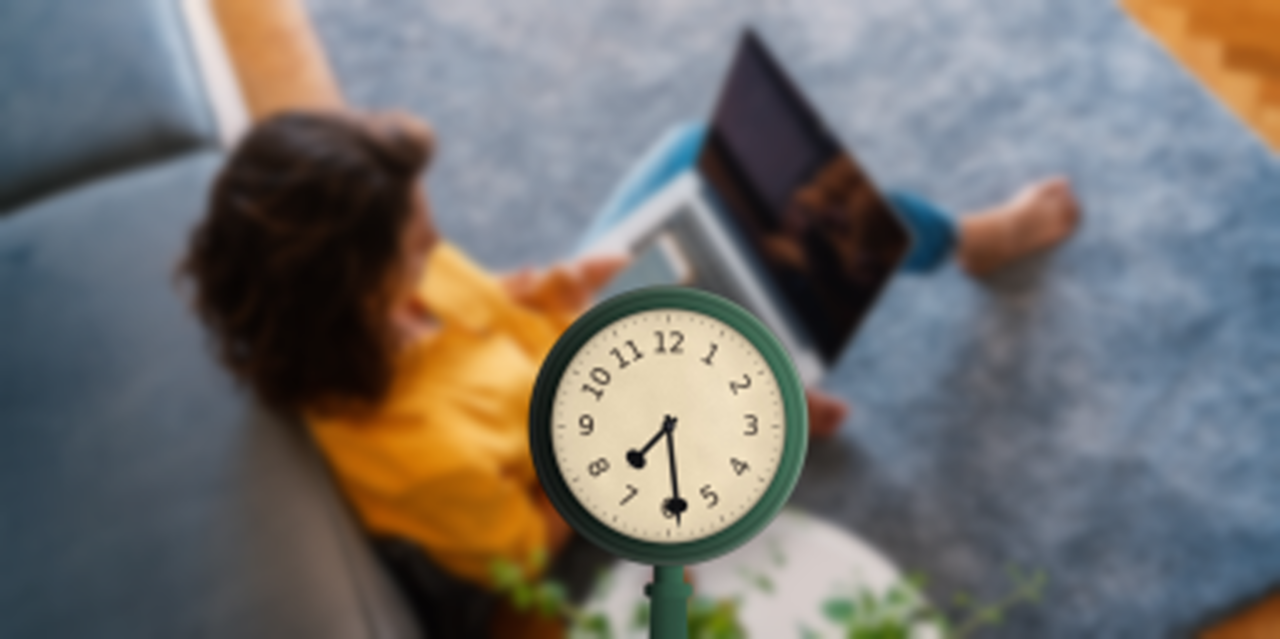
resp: 7h29
